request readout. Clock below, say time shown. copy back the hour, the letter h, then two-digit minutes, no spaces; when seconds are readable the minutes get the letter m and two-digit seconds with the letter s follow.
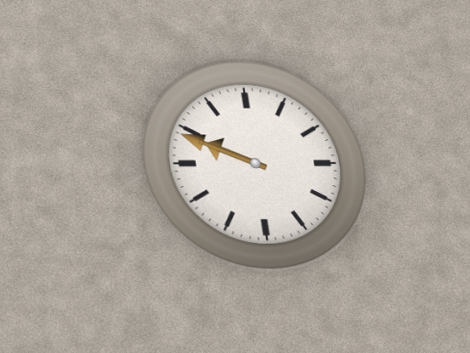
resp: 9h49
